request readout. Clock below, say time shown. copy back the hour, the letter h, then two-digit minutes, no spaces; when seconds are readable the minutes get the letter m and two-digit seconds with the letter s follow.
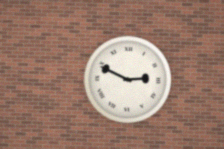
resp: 2h49
